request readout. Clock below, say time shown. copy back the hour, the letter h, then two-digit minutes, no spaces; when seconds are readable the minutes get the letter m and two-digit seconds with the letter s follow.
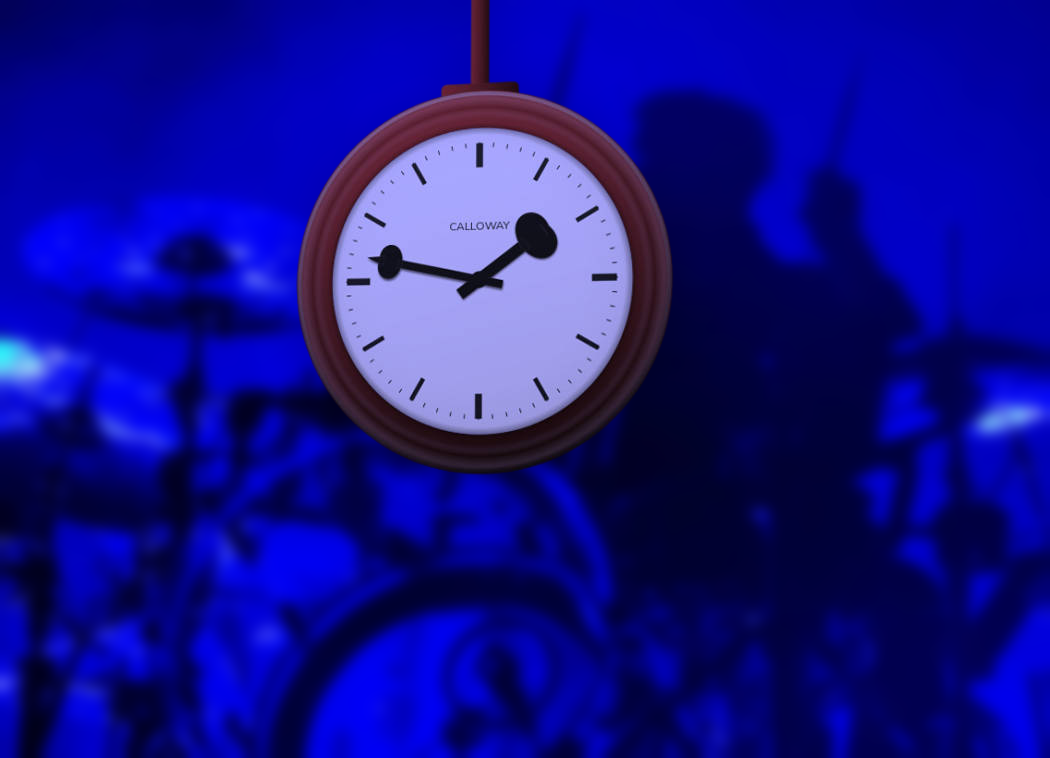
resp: 1h47
